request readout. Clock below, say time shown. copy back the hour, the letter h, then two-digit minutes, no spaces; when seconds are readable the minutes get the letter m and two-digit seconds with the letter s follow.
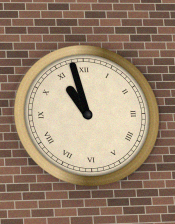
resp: 10h58
